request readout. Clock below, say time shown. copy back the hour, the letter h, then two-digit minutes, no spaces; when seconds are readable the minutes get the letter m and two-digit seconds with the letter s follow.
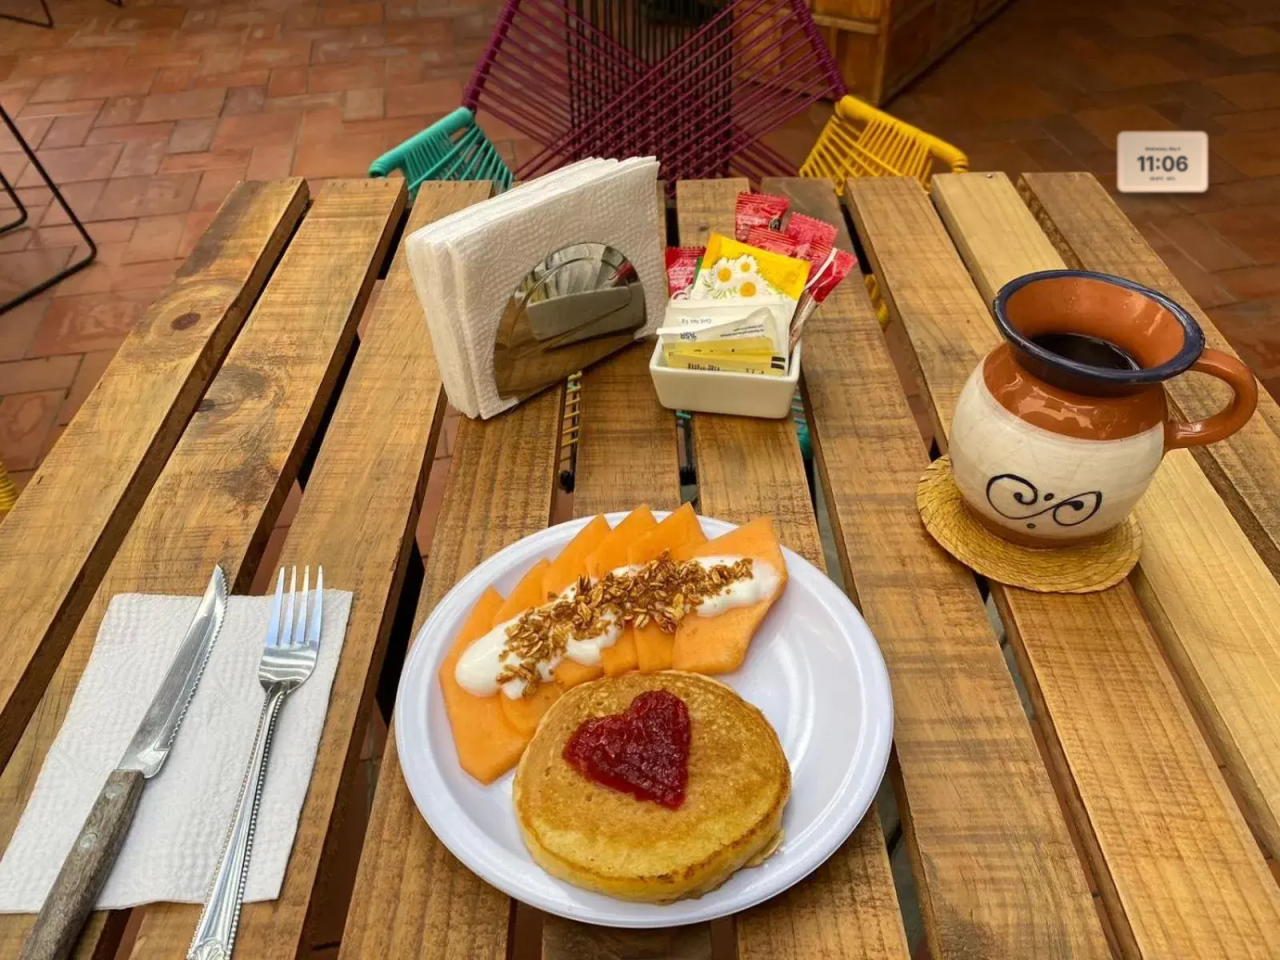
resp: 11h06
